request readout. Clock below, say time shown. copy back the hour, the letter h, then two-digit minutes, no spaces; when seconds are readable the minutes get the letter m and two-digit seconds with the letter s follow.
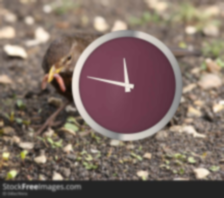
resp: 11h47
